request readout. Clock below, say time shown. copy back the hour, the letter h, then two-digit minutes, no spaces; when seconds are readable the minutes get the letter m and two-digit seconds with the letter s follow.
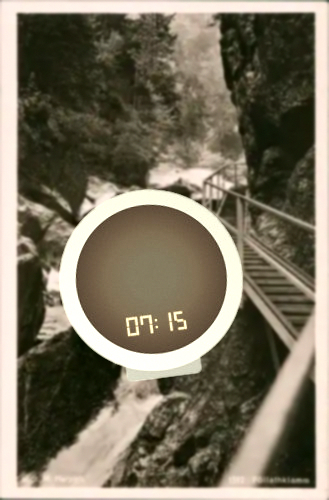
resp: 7h15
